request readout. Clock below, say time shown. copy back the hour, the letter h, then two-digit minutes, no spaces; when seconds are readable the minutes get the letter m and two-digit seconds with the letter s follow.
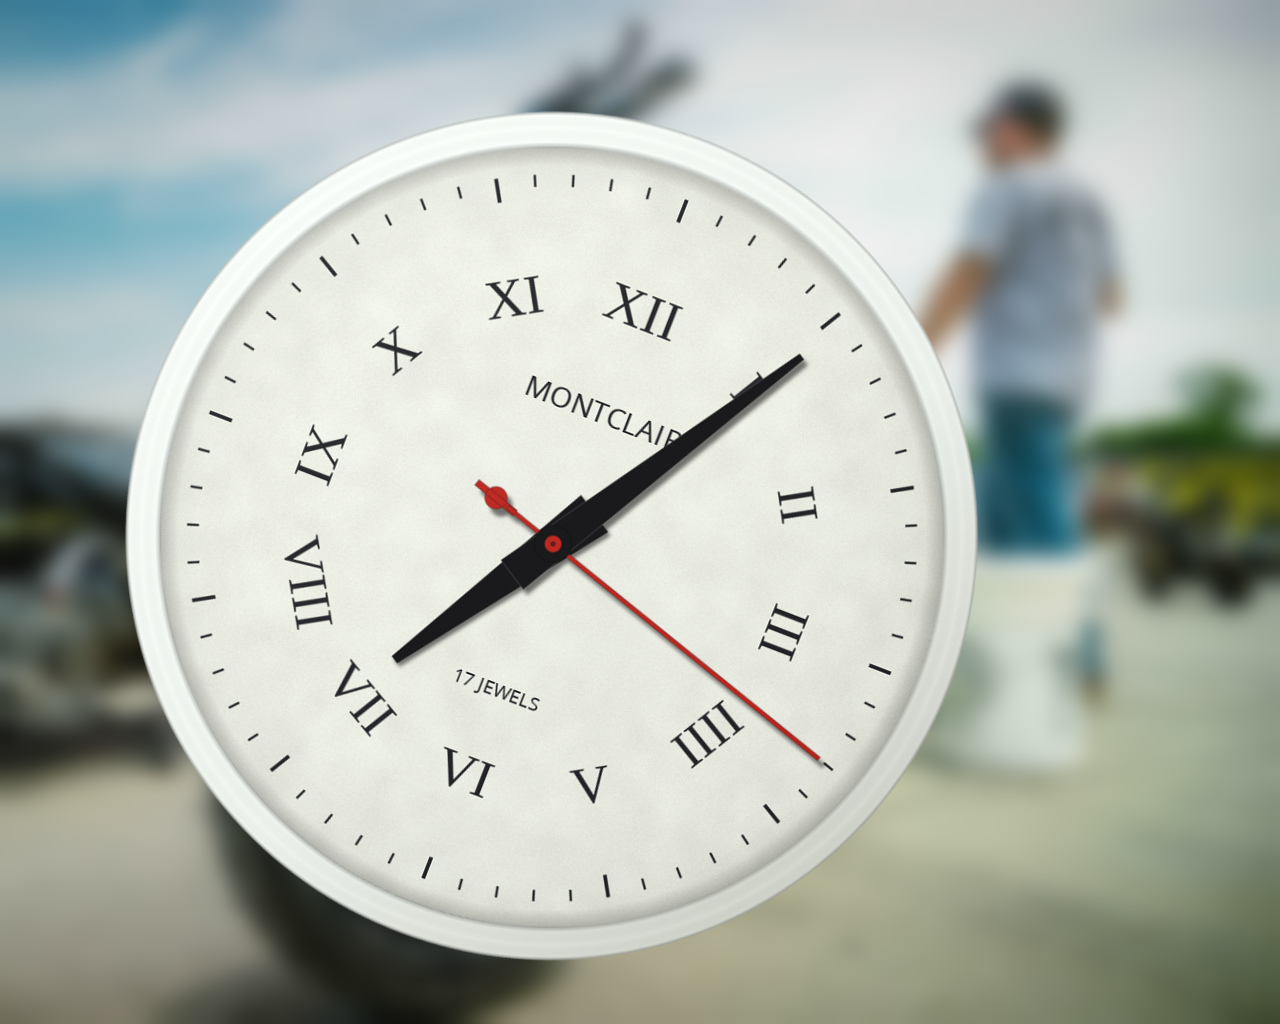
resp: 7h05m18s
